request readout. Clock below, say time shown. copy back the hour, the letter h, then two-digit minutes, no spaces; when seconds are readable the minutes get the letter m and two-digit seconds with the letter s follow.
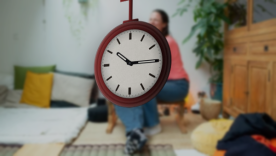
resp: 10h15
